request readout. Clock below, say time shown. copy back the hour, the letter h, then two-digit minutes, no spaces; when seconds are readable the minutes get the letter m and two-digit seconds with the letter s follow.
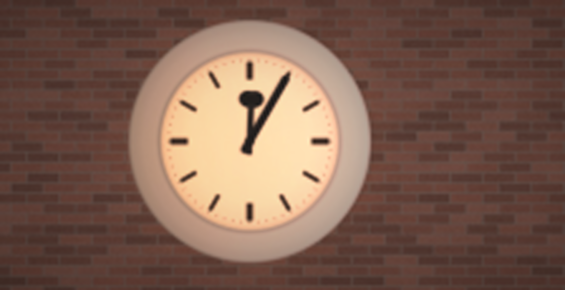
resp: 12h05
